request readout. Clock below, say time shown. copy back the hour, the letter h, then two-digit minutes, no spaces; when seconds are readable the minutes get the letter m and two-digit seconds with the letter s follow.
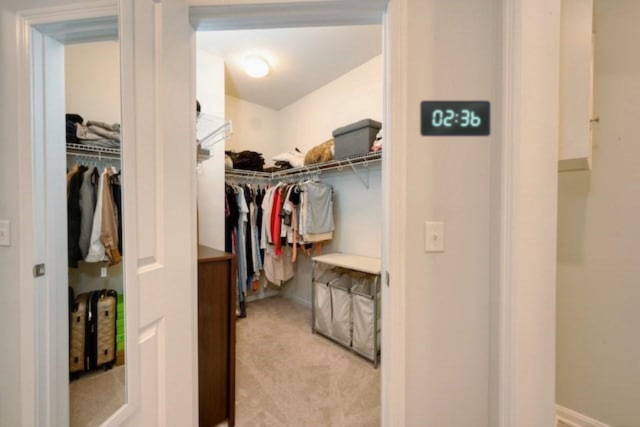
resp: 2h36
